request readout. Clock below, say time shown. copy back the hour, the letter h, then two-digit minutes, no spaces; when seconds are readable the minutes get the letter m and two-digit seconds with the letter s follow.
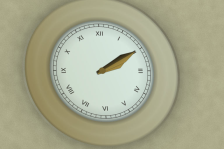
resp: 2h10
